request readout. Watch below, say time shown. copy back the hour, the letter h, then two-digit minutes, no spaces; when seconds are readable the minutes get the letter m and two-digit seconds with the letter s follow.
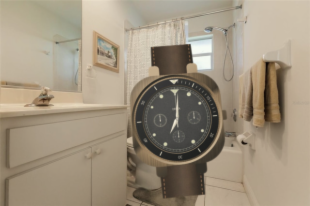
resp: 7h01
